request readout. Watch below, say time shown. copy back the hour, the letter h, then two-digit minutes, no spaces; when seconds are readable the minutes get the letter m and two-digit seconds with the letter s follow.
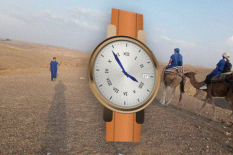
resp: 3h54
